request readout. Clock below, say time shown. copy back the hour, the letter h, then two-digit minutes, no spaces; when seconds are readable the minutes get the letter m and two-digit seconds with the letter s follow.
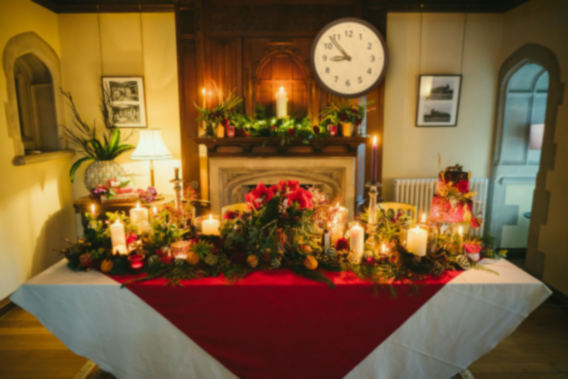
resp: 8h53
